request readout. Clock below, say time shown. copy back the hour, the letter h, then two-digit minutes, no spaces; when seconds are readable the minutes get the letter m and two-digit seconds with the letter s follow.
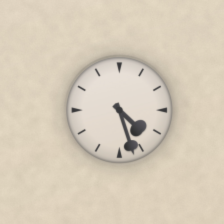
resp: 4h27
